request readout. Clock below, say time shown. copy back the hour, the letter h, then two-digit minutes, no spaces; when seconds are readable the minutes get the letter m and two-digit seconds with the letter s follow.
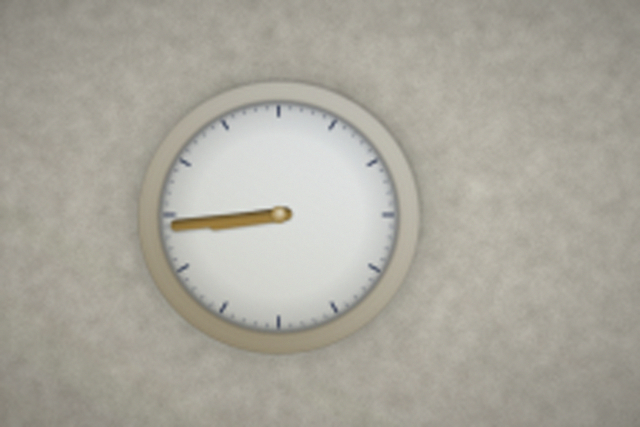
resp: 8h44
